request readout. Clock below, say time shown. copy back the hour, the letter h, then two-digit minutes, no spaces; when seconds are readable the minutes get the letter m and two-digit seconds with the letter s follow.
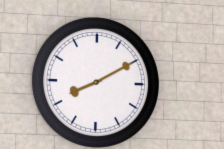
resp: 8h10
